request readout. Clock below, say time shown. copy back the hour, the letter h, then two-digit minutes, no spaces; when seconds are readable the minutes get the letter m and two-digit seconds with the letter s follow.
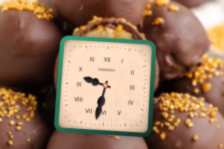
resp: 9h32
